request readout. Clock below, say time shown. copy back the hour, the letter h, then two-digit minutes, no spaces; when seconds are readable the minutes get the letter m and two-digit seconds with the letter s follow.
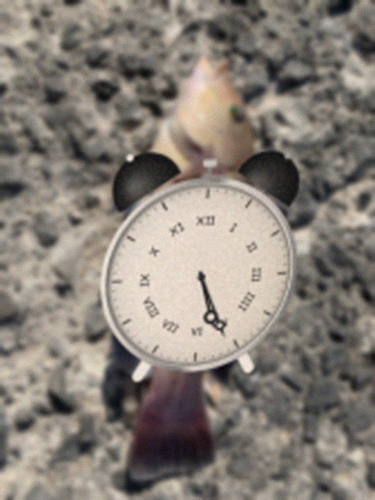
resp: 5h26
